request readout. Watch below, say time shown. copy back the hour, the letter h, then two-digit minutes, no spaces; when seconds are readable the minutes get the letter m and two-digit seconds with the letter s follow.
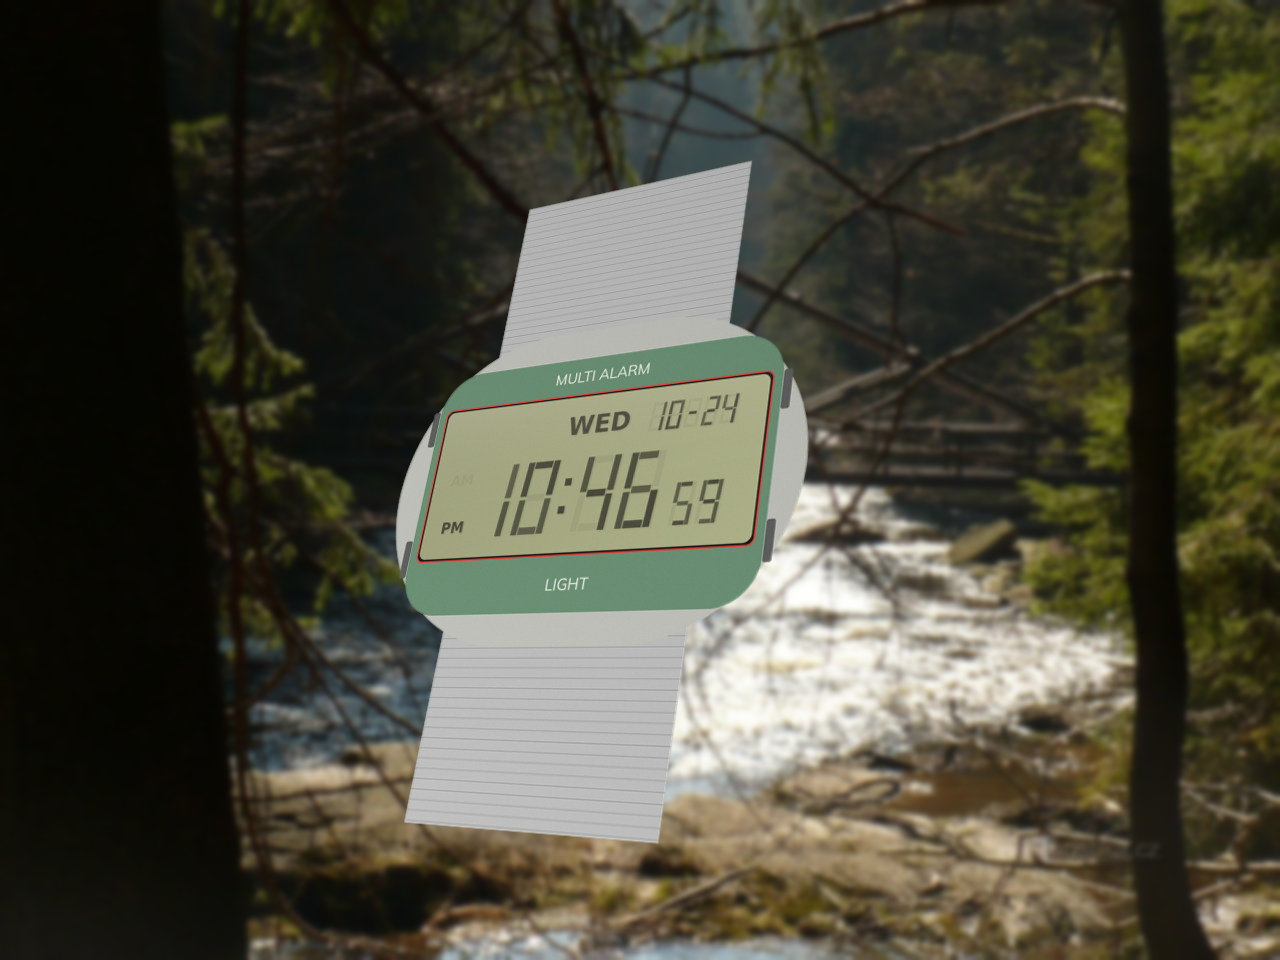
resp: 10h46m59s
